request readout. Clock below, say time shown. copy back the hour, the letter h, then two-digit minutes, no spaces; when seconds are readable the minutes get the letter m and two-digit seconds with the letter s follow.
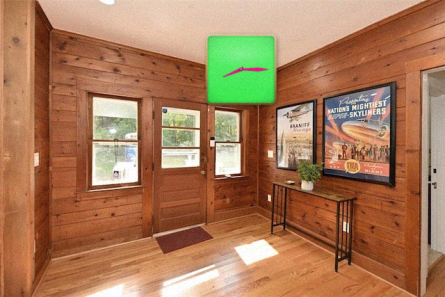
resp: 8h15
